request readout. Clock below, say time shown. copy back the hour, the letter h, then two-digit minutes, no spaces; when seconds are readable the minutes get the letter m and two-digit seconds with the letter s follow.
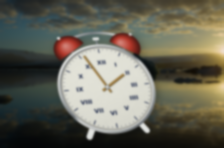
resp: 1h56
